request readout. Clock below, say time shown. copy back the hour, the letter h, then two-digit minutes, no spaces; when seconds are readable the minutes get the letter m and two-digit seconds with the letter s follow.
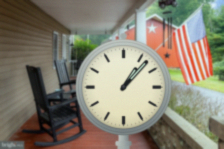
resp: 1h07
